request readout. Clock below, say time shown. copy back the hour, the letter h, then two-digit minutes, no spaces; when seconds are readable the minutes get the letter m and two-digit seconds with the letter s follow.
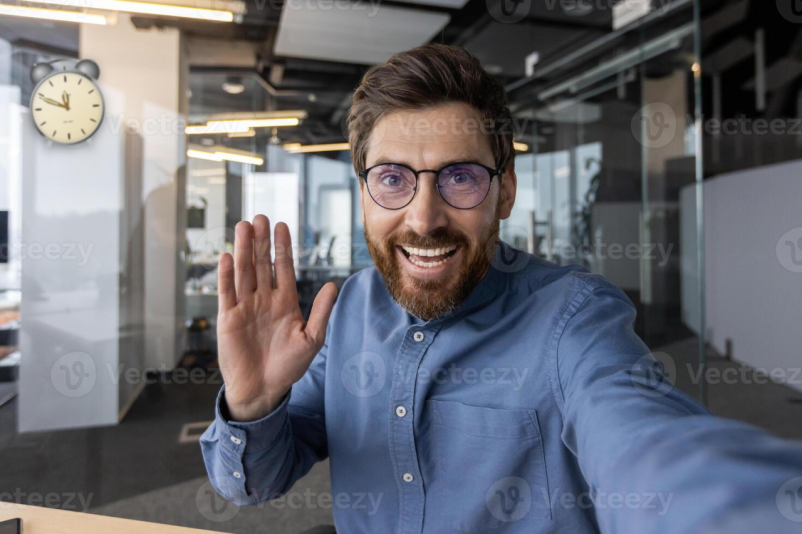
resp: 11h49
